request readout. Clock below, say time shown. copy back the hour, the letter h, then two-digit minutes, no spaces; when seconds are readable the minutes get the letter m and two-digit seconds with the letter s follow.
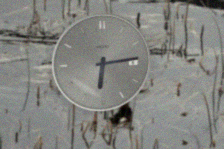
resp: 6h14
